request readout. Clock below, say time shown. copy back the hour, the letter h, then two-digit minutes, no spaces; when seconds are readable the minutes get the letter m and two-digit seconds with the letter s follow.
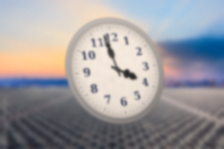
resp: 3h58
